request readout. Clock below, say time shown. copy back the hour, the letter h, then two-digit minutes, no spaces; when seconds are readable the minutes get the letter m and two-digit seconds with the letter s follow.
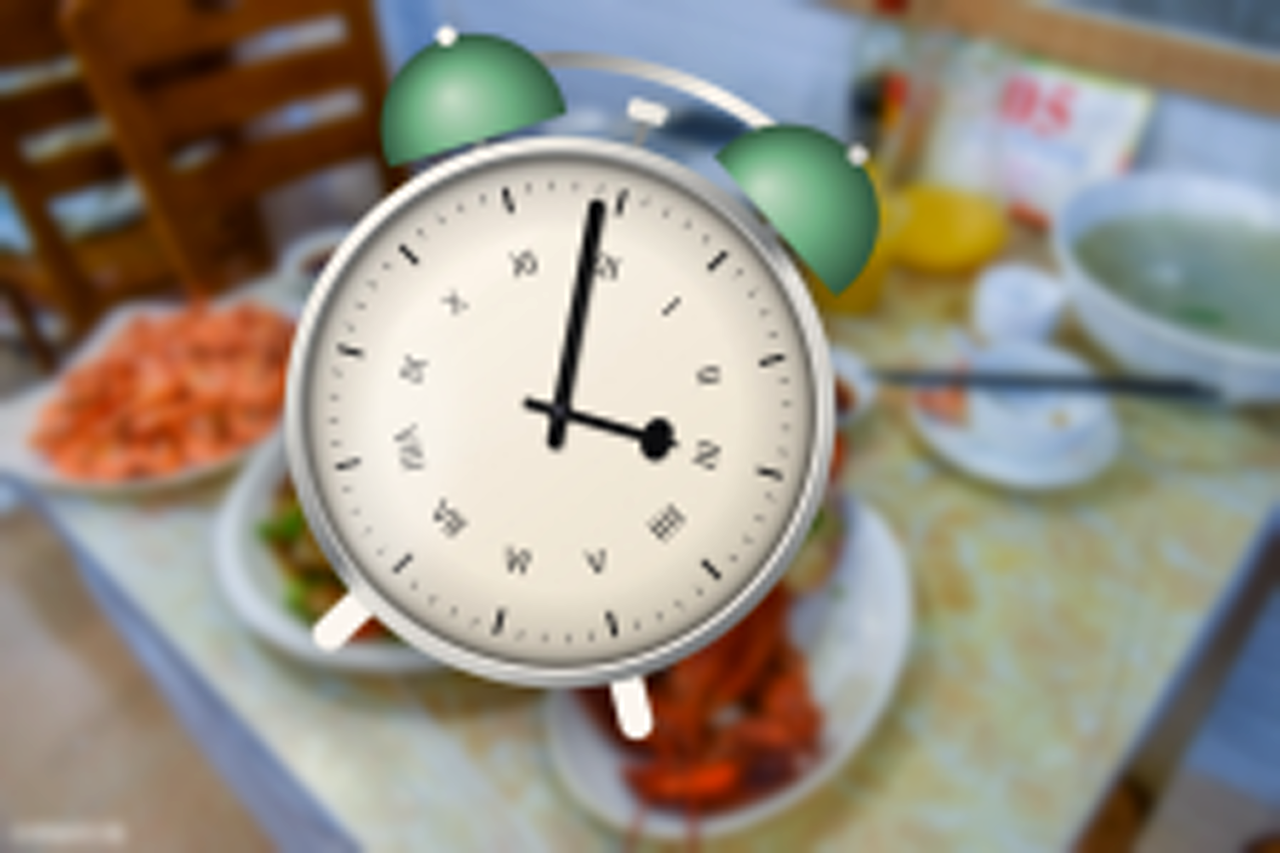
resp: 2h59
